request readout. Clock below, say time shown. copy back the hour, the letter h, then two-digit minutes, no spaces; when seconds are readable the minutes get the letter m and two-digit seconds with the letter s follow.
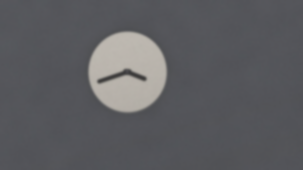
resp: 3h42
